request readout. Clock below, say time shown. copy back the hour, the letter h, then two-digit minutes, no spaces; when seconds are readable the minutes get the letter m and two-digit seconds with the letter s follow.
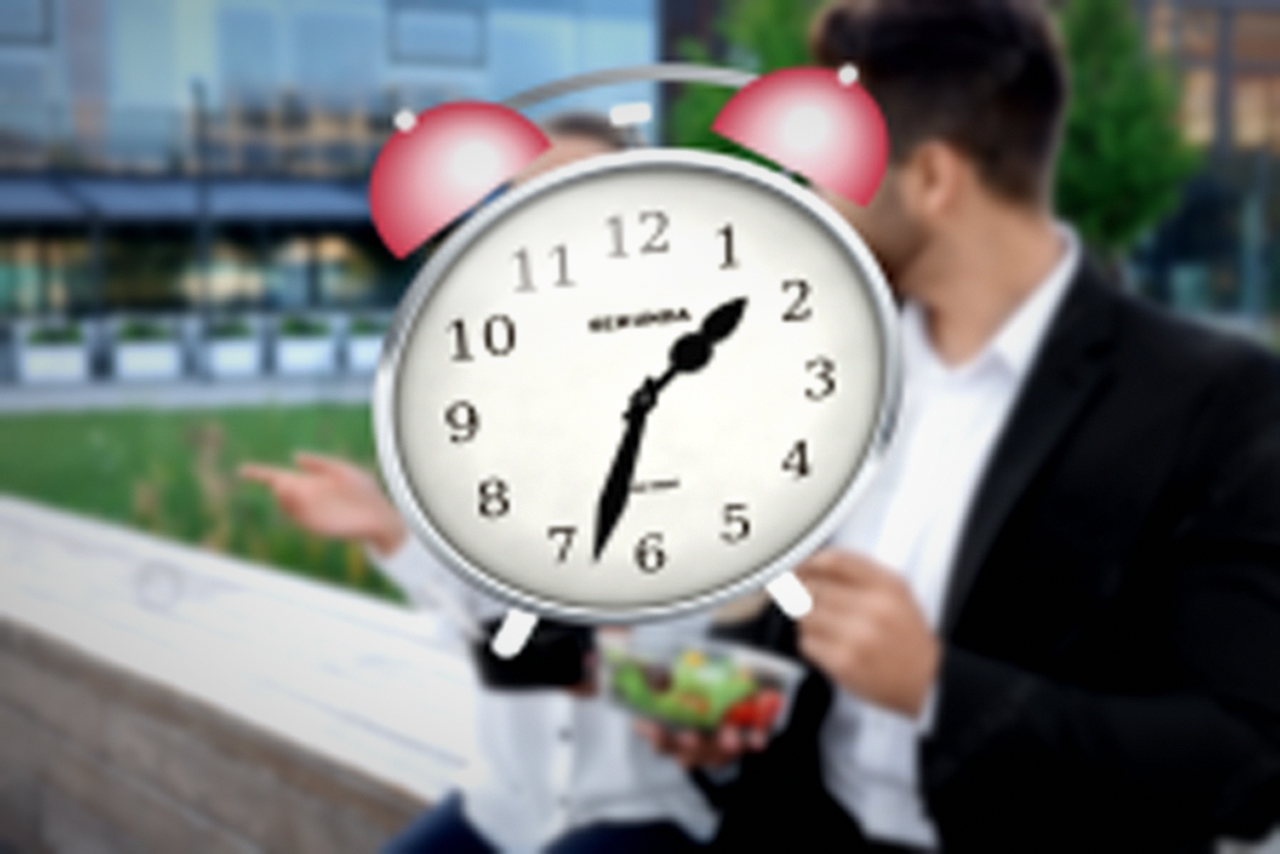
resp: 1h33
